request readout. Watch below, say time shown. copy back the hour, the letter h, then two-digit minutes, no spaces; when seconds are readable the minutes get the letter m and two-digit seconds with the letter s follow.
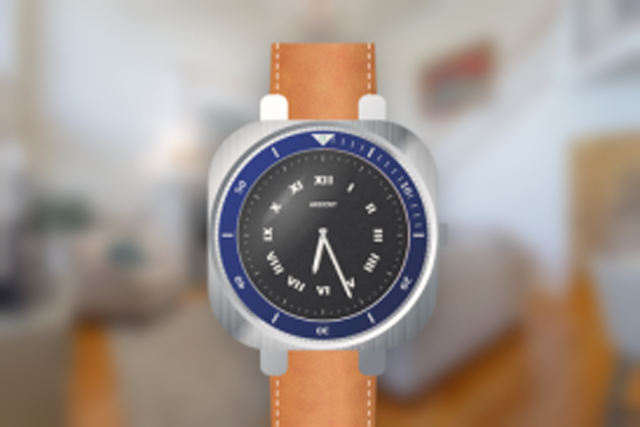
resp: 6h26
